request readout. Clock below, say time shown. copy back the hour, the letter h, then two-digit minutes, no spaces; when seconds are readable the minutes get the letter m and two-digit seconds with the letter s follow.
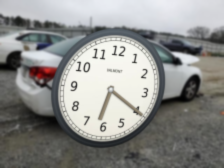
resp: 6h20
